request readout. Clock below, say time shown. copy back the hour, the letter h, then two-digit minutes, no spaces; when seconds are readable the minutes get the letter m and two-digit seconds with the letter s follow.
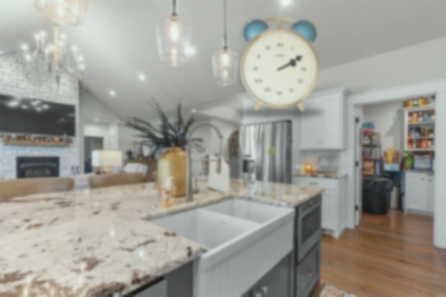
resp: 2h10
